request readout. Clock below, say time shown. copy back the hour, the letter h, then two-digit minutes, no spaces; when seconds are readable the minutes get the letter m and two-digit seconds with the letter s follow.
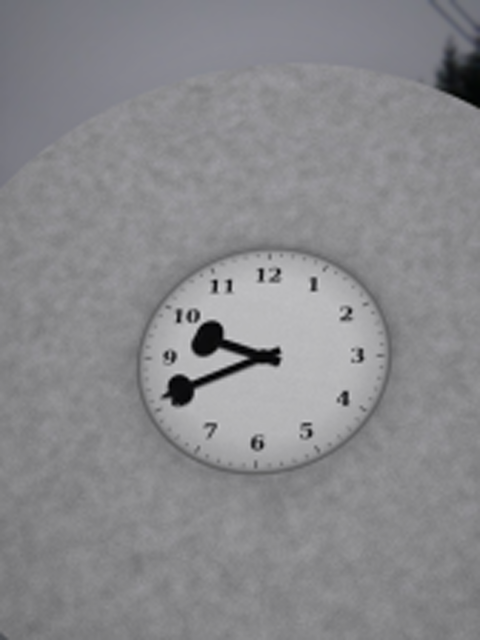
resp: 9h41
